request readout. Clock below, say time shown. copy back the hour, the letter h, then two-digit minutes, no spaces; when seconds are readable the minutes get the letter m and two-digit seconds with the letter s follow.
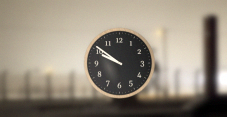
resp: 9h51
